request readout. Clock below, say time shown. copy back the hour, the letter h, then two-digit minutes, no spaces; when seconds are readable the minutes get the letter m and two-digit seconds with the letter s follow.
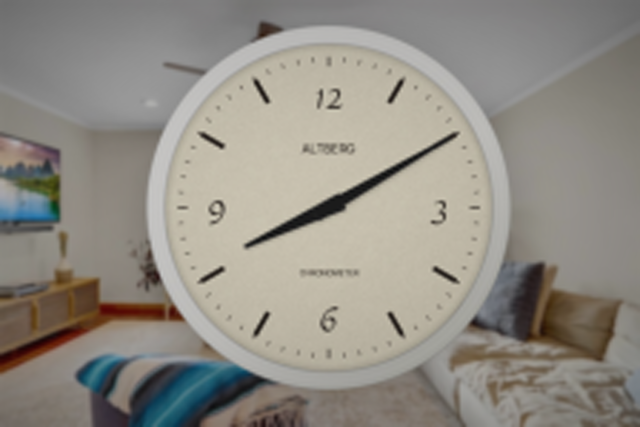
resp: 8h10
